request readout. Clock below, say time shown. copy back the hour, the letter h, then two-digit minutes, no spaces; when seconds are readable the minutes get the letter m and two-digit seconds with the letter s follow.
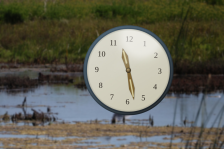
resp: 11h28
